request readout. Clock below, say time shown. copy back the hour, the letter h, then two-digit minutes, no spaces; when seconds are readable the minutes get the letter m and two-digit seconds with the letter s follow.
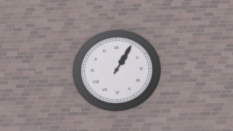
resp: 1h05
